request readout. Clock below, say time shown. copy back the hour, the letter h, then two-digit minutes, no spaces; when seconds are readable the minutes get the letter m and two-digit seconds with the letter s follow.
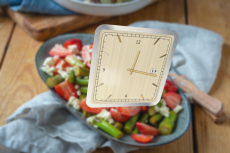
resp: 12h17
